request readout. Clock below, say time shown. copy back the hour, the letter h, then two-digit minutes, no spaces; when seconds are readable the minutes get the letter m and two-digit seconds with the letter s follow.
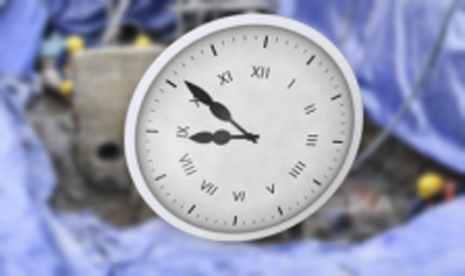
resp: 8h51
